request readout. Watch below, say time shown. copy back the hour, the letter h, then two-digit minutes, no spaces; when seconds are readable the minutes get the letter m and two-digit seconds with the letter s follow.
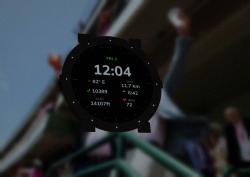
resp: 12h04
